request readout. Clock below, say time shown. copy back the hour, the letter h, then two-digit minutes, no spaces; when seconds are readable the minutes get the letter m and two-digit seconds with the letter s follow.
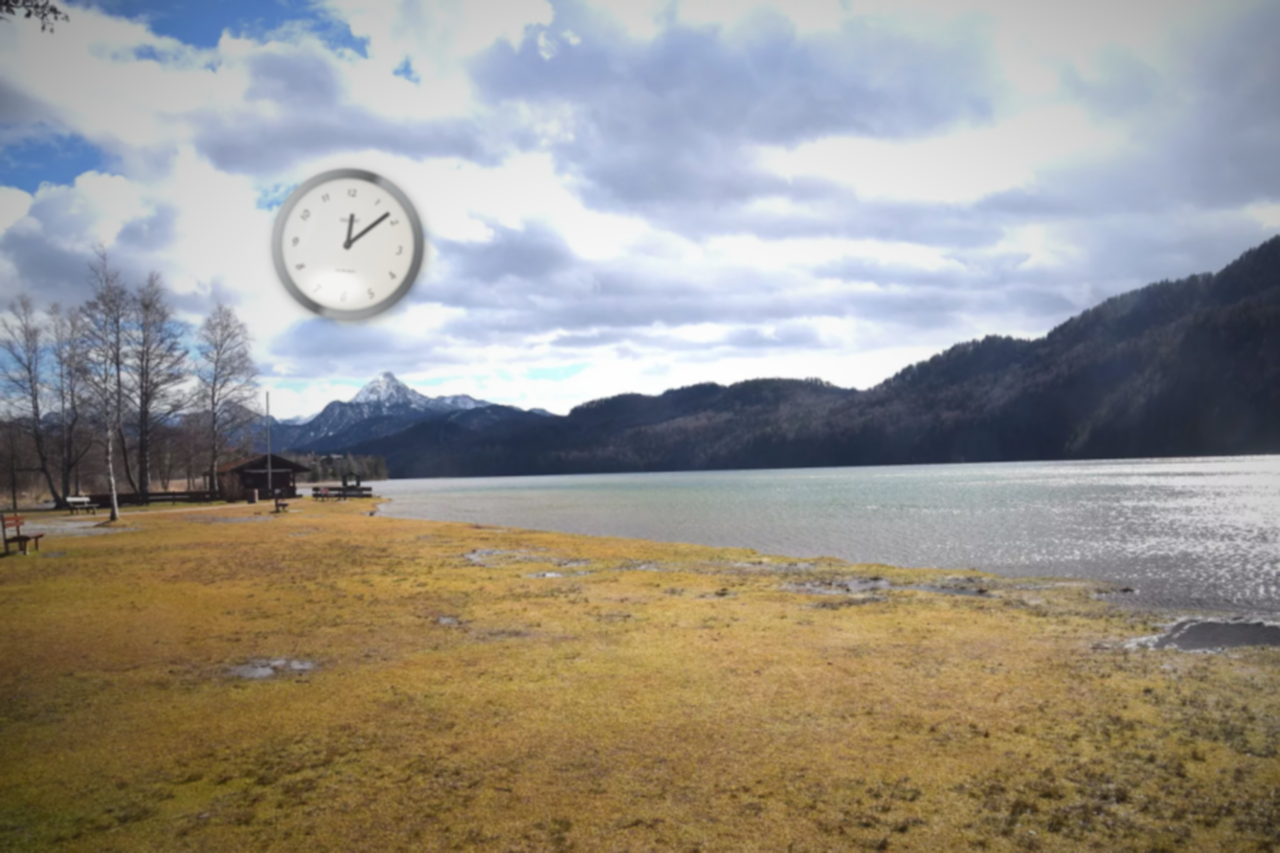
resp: 12h08
